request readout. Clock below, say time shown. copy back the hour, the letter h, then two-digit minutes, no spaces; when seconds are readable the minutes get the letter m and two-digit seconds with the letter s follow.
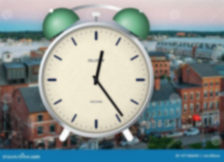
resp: 12h24
